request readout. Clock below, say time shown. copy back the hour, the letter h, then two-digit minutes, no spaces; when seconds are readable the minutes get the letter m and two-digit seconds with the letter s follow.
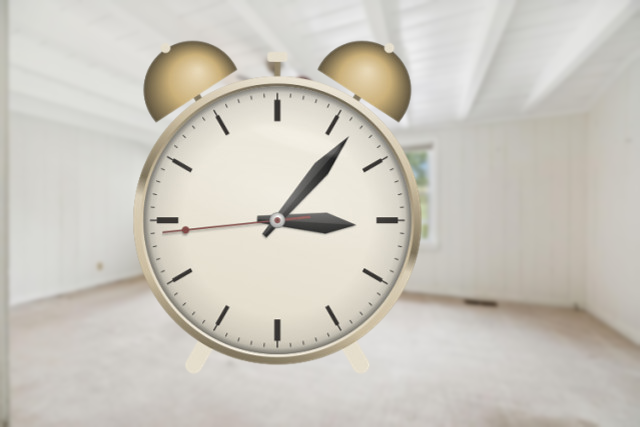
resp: 3h06m44s
